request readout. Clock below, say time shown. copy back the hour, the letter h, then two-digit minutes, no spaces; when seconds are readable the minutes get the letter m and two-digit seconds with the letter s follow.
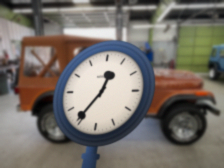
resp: 12h36
